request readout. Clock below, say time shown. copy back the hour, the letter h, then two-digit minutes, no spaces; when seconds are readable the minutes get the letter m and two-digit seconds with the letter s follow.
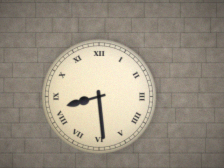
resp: 8h29
